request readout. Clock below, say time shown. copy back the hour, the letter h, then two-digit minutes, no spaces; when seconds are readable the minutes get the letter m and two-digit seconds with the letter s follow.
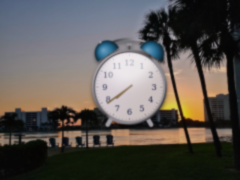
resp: 7h39
